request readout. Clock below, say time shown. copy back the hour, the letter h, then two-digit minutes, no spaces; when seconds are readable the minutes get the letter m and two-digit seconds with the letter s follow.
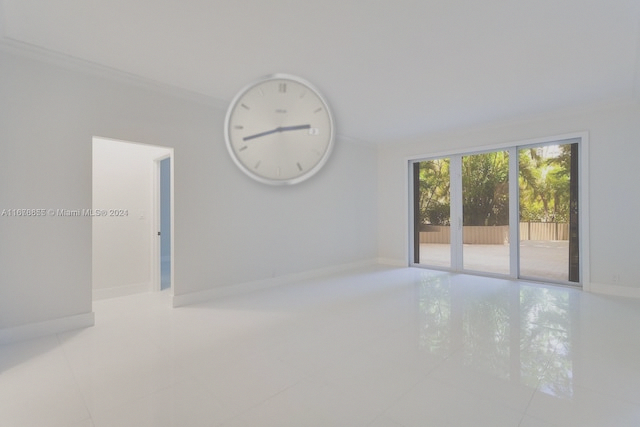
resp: 2h42
